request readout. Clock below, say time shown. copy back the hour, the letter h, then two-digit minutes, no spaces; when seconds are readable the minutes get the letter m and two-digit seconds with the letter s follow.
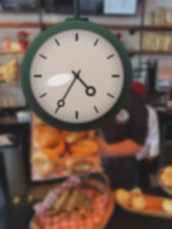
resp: 4h35
